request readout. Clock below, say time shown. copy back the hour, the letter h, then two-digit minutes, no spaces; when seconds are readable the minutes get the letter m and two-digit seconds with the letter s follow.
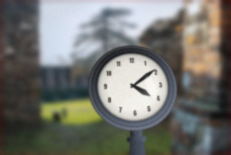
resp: 4h09
